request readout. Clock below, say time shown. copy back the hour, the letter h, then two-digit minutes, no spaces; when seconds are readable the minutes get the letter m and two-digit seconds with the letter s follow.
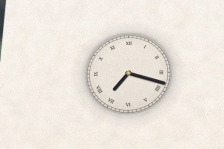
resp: 7h18
